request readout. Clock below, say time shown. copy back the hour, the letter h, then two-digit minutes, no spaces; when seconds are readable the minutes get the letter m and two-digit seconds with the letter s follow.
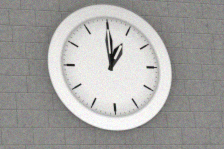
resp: 1h00
